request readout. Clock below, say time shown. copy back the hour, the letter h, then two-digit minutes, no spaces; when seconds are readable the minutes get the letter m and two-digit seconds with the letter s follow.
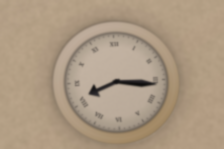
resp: 8h16
